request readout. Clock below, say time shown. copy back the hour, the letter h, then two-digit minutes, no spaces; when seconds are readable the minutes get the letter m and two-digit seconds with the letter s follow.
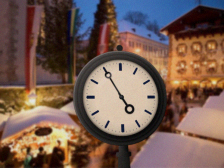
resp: 4h55
